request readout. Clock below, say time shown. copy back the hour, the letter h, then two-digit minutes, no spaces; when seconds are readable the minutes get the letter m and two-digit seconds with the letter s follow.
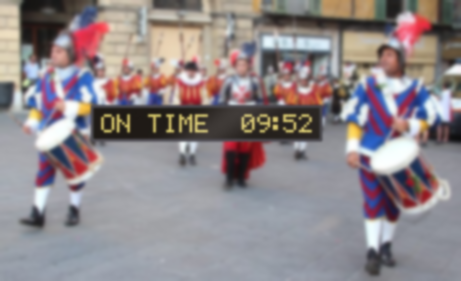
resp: 9h52
